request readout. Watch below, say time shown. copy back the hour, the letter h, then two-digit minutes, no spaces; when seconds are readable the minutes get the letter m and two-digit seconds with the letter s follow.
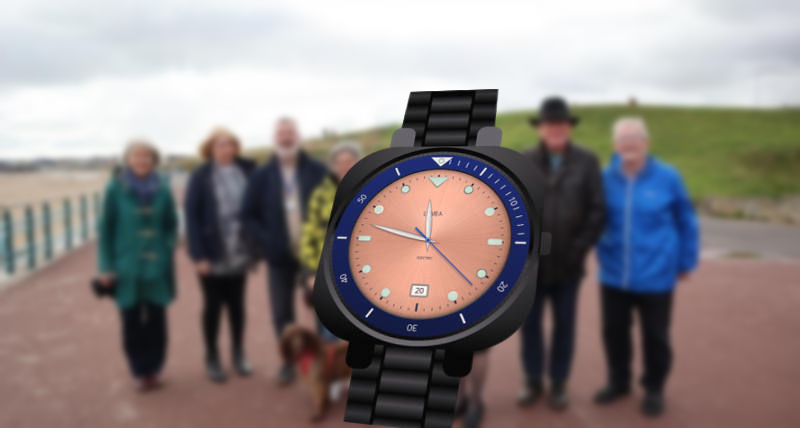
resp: 11h47m22s
